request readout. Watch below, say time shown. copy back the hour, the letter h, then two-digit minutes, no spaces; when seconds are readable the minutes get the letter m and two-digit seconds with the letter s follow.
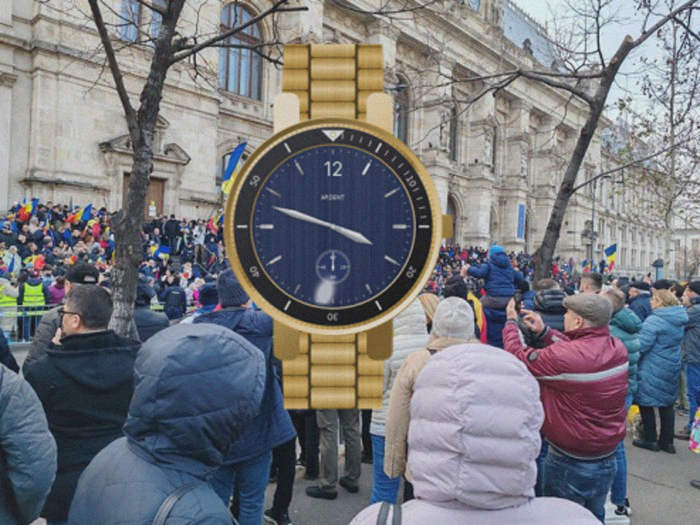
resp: 3h48
